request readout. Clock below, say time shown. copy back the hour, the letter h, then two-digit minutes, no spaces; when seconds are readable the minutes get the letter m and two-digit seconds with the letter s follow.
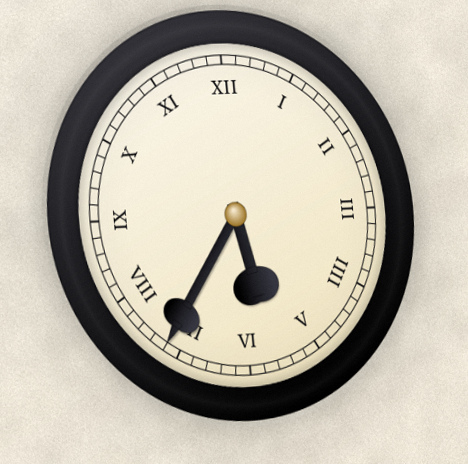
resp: 5h36
